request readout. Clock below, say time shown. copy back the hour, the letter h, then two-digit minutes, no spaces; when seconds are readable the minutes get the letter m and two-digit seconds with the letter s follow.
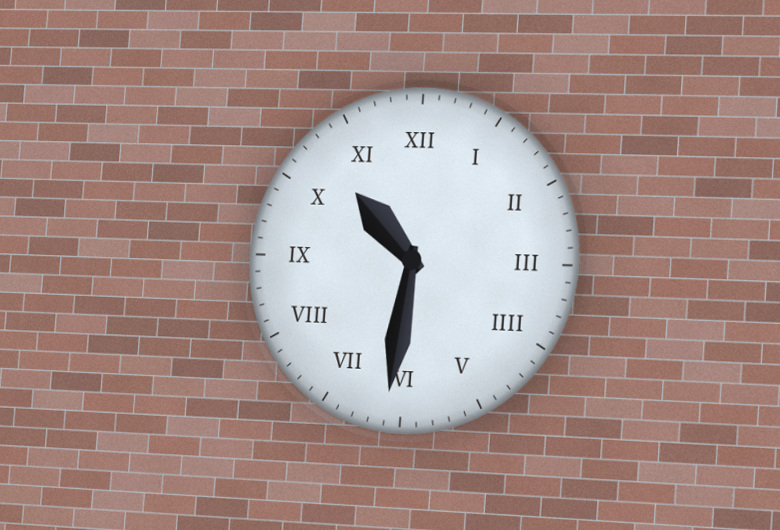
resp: 10h31
